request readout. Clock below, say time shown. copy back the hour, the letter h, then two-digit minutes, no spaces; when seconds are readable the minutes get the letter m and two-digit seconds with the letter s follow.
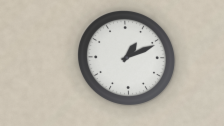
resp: 1h11
